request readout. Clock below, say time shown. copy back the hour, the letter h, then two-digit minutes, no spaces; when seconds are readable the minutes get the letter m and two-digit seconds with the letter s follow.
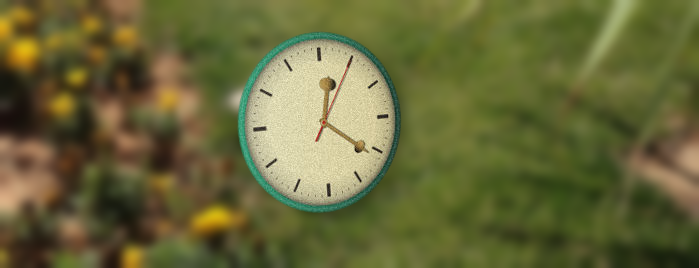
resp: 12h21m05s
